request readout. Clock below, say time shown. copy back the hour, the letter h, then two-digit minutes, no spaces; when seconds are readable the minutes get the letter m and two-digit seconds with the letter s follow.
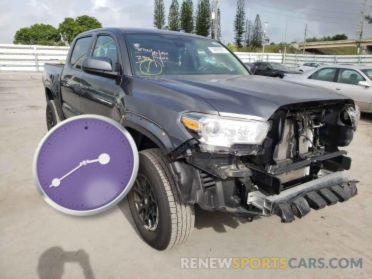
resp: 2h39
